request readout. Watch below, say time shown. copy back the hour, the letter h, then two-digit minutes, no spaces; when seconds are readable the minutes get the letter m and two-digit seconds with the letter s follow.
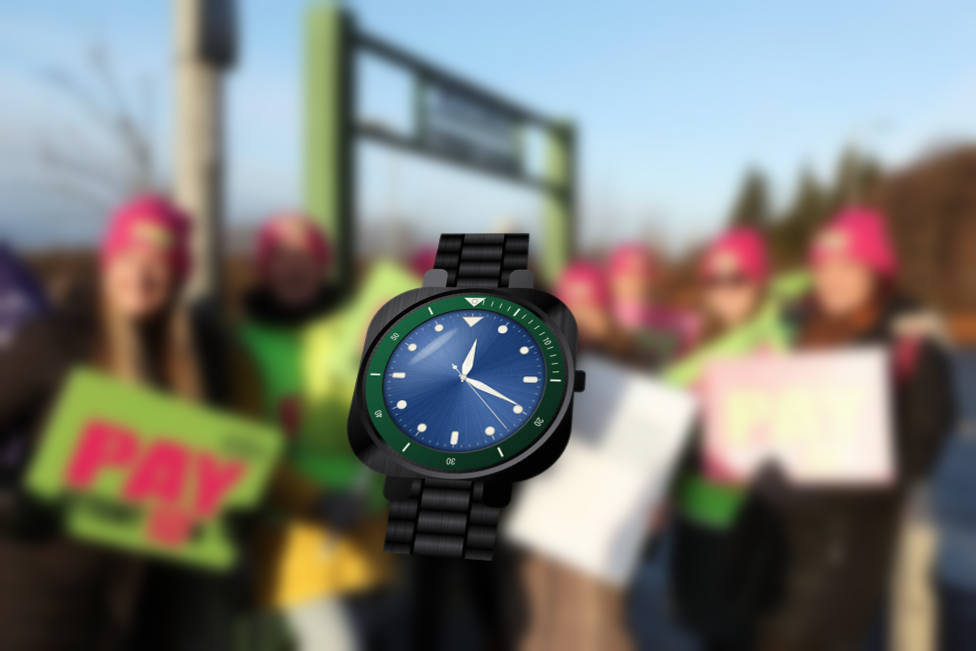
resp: 12h19m23s
